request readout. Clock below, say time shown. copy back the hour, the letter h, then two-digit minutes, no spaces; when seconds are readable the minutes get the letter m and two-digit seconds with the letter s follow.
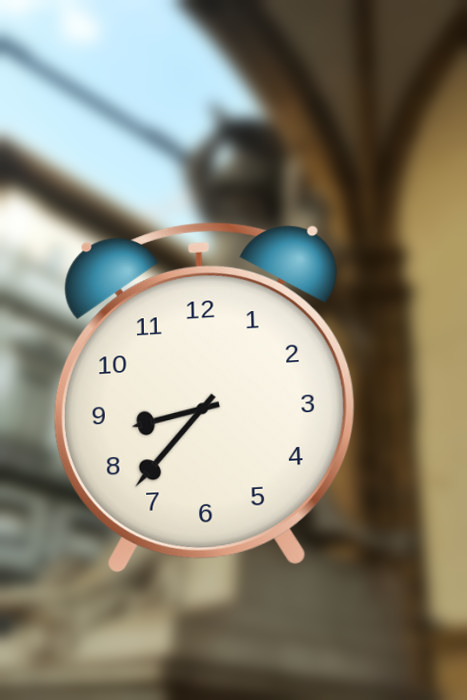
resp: 8h37
